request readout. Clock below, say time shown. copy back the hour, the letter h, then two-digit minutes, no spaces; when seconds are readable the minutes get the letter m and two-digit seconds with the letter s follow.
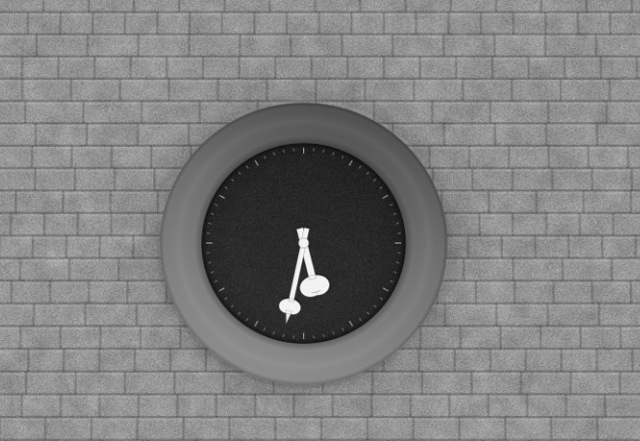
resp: 5h32
